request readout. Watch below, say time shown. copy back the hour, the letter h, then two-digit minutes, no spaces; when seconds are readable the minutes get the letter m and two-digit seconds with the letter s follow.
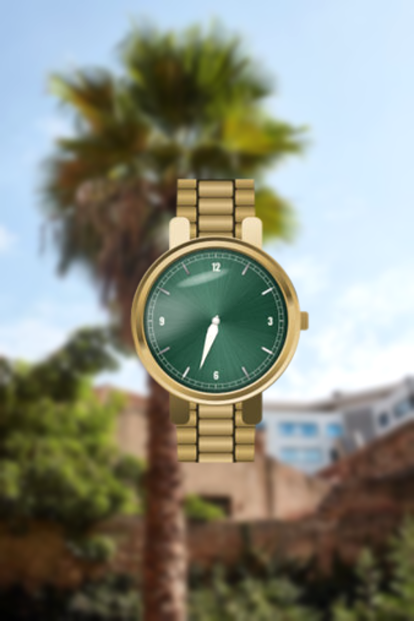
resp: 6h33
